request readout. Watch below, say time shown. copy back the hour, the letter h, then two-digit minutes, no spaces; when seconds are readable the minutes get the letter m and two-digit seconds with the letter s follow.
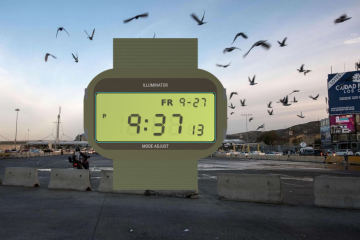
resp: 9h37m13s
